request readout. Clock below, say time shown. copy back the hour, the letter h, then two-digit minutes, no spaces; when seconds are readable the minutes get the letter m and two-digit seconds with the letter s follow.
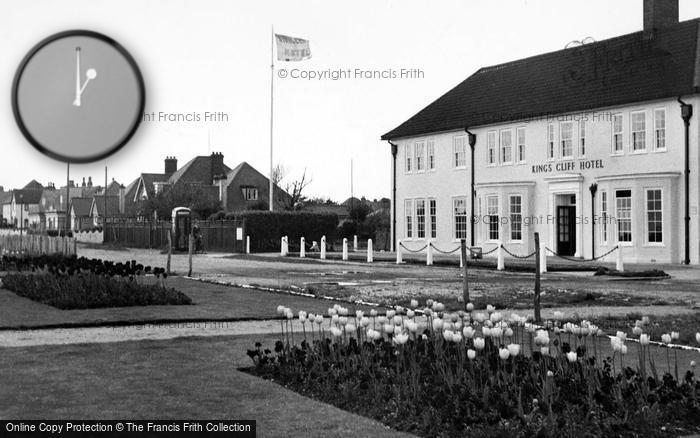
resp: 1h00
